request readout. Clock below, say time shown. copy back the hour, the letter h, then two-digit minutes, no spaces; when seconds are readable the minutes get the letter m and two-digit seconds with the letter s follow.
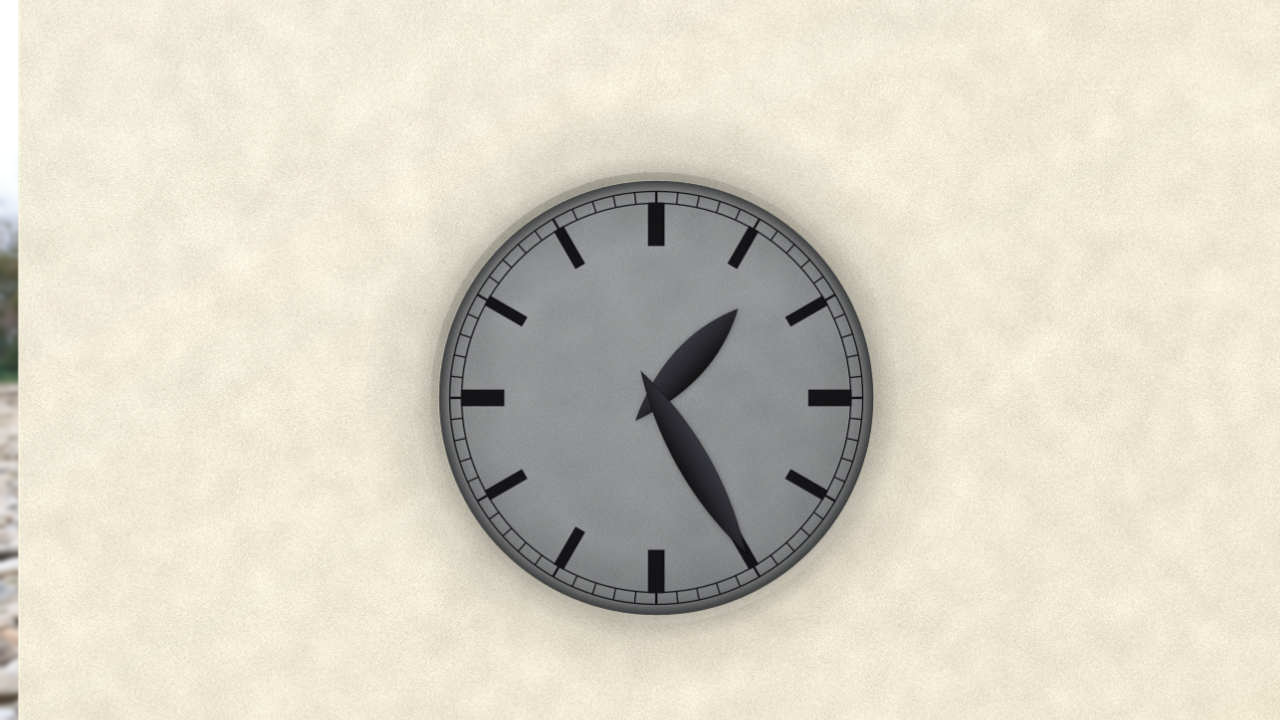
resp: 1h25
